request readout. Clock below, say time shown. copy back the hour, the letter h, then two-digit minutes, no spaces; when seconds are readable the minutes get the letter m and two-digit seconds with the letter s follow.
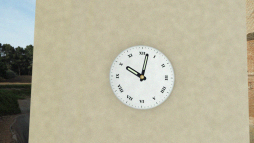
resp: 10h02
